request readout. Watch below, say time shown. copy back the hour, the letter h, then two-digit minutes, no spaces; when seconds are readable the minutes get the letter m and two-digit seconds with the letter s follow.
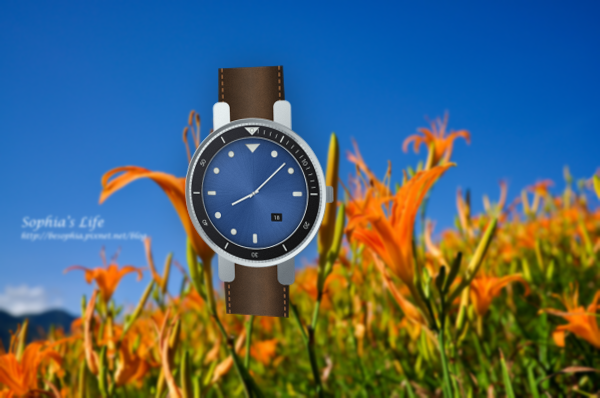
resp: 8h08
